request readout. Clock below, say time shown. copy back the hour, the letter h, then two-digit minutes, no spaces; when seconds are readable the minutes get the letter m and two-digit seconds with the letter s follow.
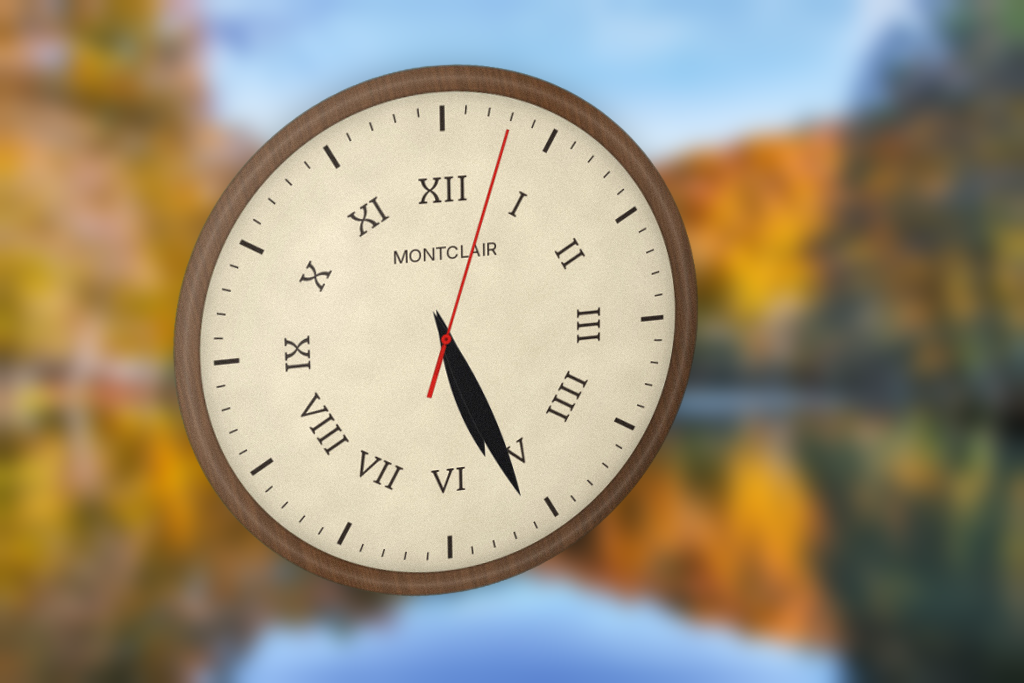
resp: 5h26m03s
